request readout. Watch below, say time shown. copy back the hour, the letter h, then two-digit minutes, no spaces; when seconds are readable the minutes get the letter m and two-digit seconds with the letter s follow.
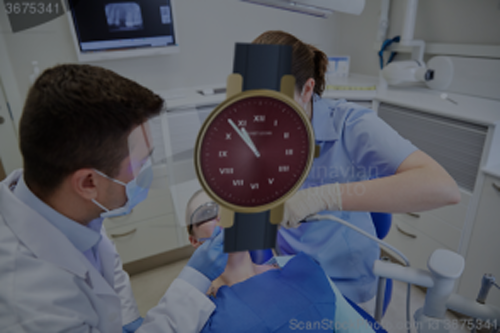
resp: 10h53
